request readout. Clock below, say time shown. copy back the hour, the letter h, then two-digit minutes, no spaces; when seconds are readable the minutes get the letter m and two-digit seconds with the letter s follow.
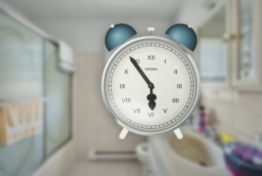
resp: 5h54
